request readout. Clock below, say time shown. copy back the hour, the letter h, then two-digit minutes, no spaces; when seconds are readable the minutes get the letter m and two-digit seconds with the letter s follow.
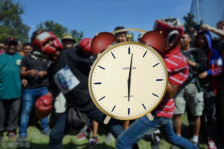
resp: 6h01
